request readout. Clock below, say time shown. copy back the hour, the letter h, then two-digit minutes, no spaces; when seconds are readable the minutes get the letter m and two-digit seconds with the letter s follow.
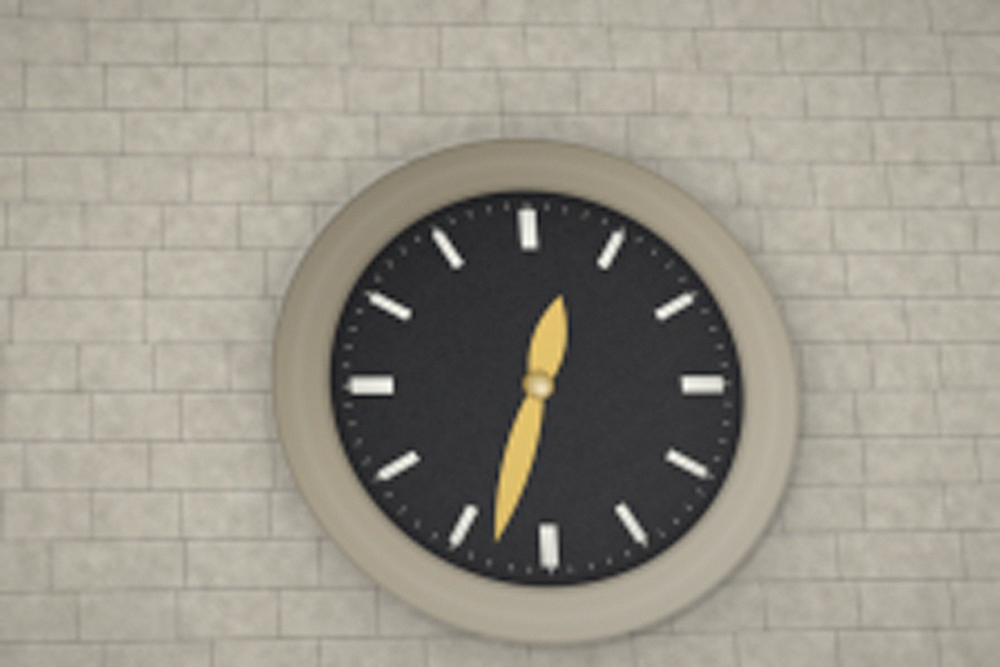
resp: 12h33
